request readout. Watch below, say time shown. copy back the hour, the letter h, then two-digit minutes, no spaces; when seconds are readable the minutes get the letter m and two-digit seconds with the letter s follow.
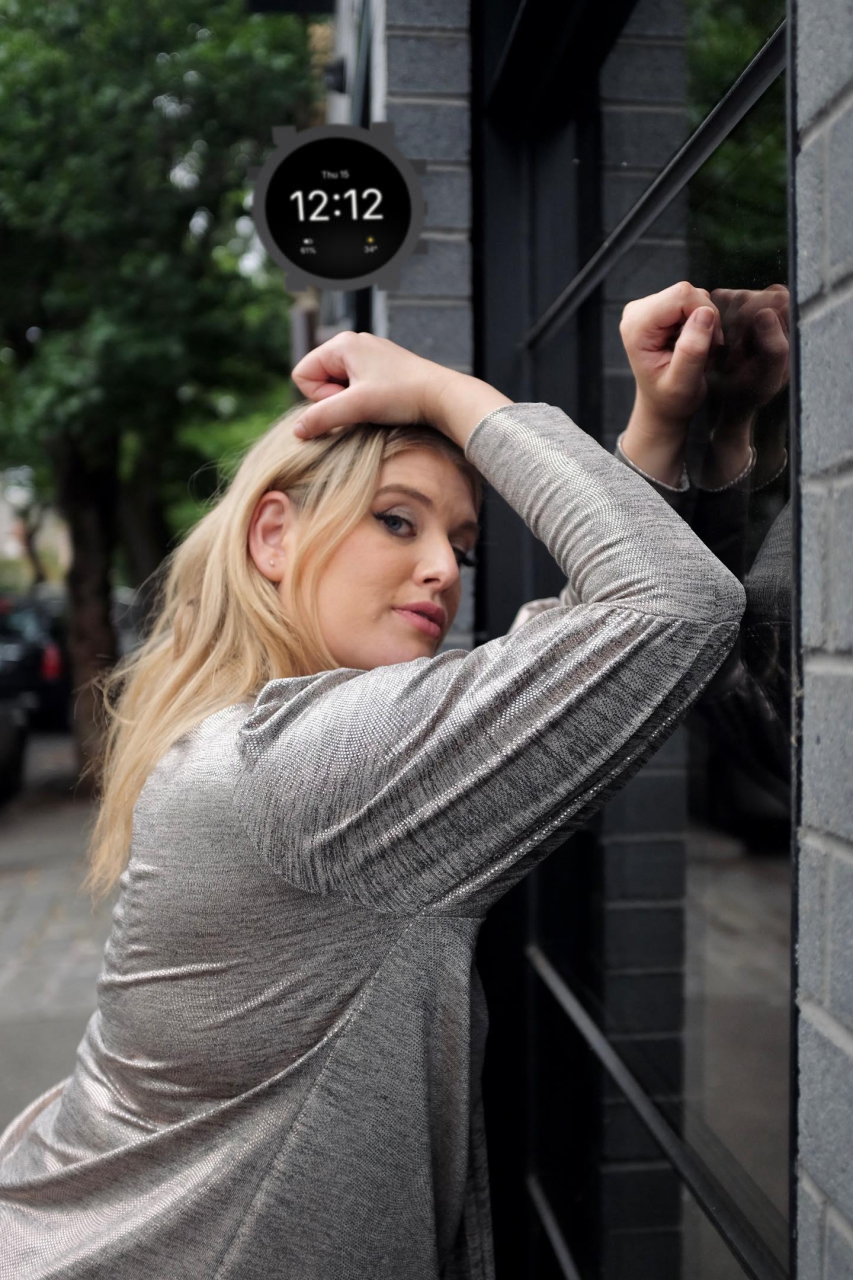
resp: 12h12
